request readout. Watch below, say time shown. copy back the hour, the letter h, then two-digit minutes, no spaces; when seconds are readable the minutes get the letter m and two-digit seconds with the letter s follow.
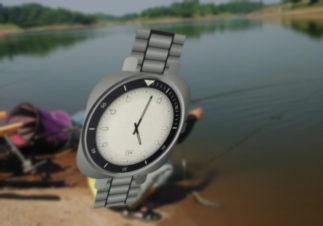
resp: 5h02
